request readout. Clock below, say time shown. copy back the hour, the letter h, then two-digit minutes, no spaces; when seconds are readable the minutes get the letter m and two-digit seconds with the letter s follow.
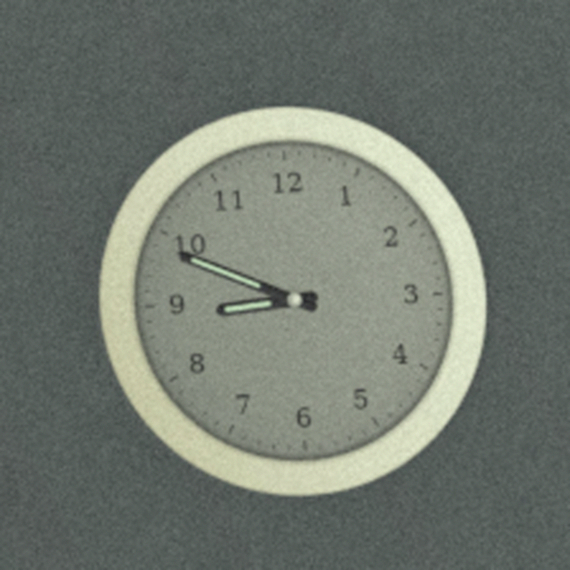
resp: 8h49
